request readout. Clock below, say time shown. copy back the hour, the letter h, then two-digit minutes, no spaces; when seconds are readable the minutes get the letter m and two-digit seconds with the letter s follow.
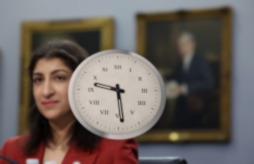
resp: 9h29
